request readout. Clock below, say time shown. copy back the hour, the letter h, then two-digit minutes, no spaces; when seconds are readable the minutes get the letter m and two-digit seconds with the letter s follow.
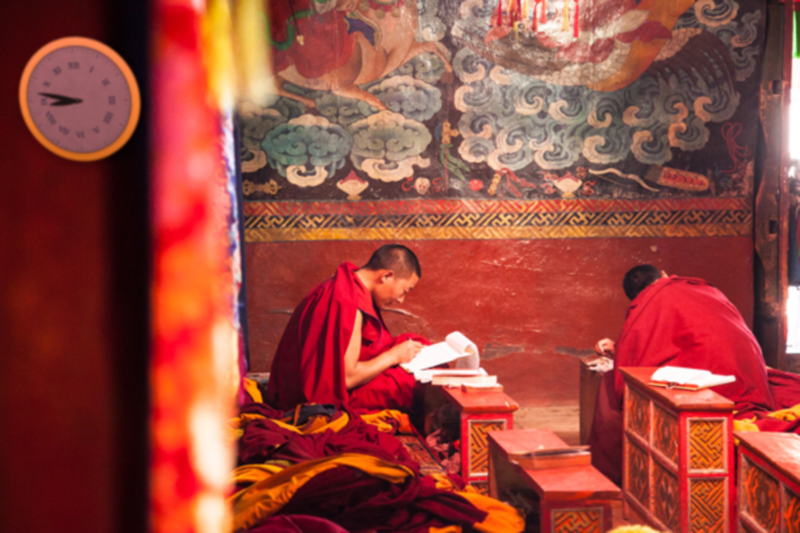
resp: 8h47
